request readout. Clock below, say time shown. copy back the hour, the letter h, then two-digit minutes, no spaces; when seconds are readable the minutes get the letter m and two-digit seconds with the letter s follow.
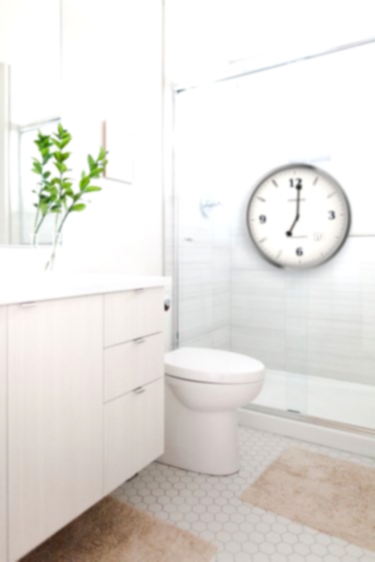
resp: 7h01
